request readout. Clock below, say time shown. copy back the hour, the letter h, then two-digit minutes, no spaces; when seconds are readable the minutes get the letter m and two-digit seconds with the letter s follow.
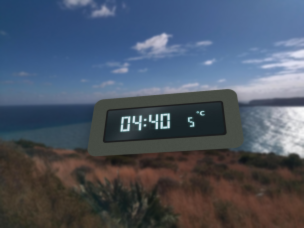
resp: 4h40
